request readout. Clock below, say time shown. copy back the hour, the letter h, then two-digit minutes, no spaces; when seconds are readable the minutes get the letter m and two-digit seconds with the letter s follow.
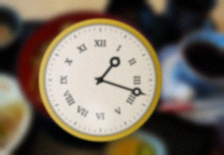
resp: 1h18
